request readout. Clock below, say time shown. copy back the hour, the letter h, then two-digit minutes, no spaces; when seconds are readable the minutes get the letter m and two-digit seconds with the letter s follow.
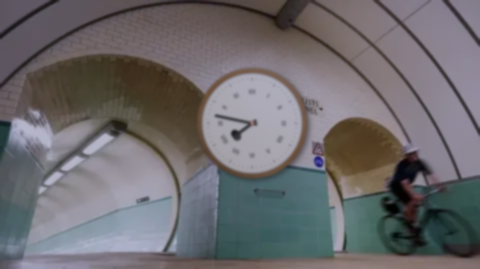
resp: 7h47
